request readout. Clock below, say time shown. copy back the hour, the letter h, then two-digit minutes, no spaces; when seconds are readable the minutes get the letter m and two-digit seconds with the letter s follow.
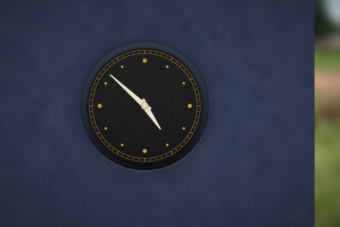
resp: 4h52
